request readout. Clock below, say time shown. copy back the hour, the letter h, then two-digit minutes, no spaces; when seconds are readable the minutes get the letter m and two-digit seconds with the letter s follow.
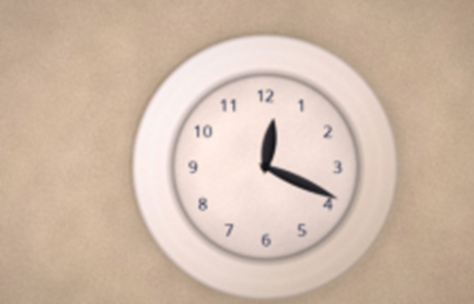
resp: 12h19
